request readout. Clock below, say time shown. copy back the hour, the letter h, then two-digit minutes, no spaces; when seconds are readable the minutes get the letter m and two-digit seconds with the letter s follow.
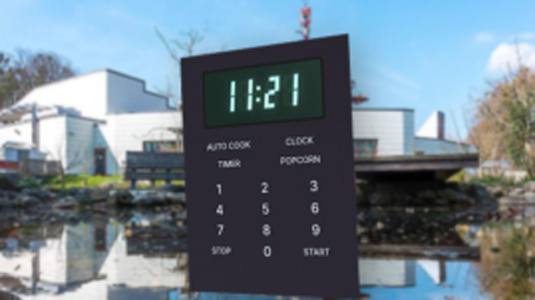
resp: 11h21
